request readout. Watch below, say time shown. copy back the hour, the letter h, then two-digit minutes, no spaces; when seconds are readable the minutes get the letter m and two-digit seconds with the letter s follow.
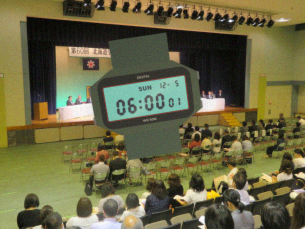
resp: 6h00m01s
